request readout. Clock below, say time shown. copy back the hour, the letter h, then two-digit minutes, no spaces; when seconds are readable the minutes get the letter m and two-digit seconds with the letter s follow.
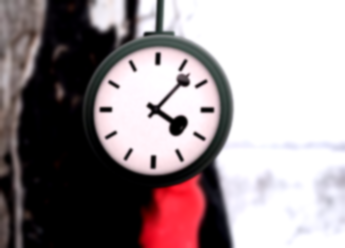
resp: 4h07
